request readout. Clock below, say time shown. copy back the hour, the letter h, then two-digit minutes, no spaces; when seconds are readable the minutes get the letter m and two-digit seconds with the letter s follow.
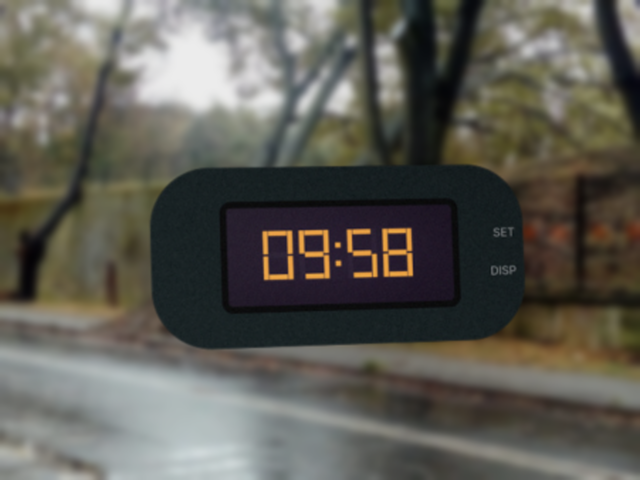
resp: 9h58
